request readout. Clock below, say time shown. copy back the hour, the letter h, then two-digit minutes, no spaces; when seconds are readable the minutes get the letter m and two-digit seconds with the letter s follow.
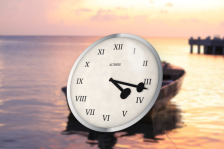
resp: 4h17
